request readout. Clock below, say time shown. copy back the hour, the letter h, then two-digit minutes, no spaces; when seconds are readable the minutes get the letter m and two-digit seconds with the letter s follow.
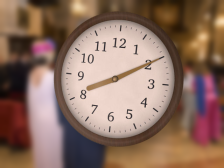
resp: 8h10
